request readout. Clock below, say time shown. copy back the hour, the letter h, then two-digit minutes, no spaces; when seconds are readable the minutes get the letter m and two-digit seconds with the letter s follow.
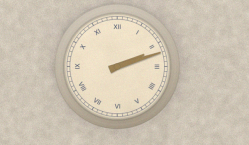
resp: 2h12
